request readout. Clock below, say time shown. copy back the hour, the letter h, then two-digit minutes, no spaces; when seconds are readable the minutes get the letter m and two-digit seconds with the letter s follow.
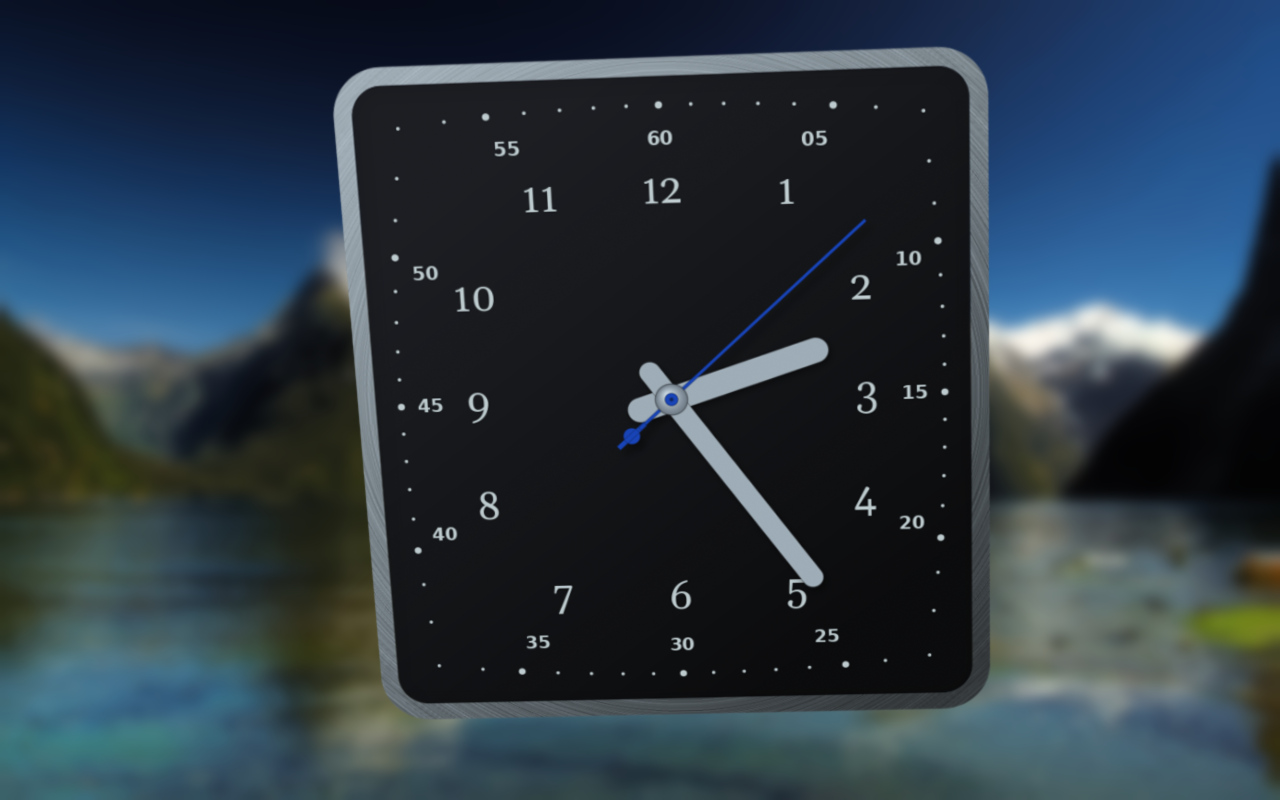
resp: 2h24m08s
